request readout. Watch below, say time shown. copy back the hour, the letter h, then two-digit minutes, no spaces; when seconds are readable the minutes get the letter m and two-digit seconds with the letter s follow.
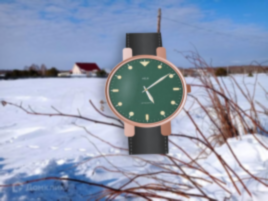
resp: 5h09
